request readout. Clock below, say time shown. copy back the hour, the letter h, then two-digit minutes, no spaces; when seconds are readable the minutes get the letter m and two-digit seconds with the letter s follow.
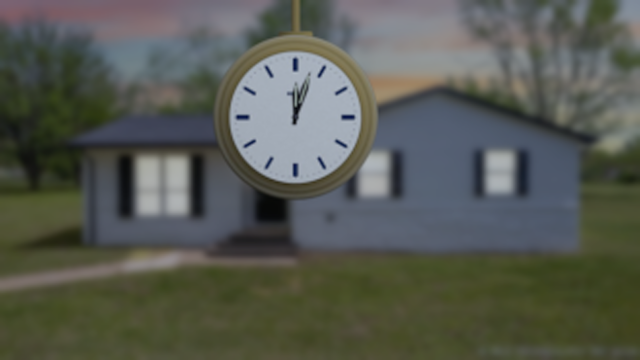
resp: 12h03
